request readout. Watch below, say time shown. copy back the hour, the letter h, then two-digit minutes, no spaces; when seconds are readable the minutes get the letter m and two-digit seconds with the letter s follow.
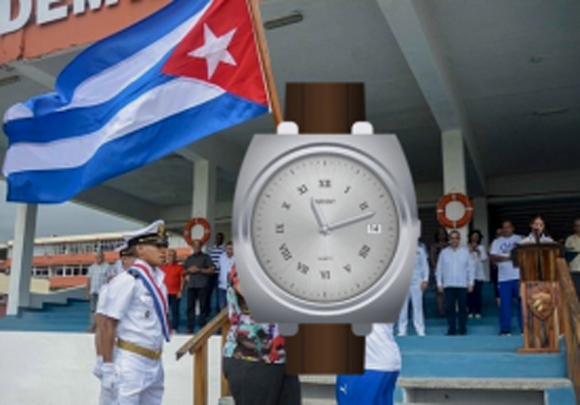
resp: 11h12
